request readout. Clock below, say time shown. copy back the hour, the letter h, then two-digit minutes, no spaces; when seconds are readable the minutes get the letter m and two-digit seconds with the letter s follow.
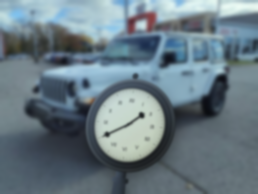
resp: 1h40
